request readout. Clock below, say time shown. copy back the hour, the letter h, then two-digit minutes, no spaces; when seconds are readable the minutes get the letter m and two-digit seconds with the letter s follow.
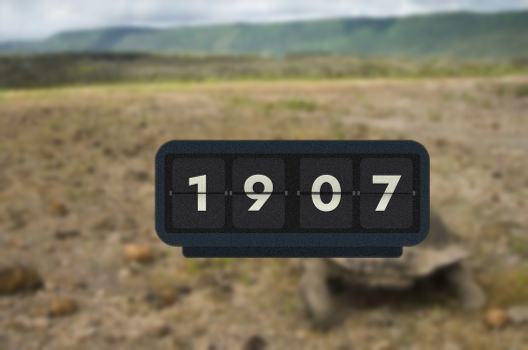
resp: 19h07
